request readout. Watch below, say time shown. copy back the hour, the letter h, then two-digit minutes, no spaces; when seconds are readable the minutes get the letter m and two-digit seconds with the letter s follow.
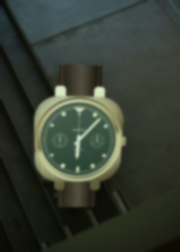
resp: 6h07
